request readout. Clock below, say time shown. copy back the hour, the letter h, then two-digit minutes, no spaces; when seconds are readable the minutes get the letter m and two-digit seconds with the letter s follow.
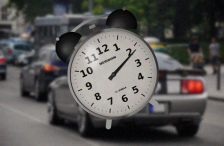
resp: 2h11
